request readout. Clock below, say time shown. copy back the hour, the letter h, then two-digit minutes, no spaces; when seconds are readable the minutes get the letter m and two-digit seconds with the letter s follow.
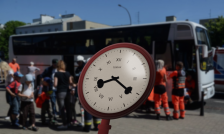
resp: 8h21
